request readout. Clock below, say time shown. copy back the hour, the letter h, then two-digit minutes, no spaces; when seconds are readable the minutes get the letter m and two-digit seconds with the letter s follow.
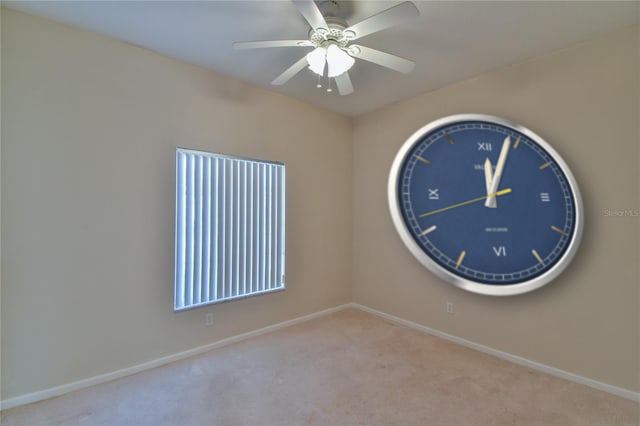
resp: 12h03m42s
